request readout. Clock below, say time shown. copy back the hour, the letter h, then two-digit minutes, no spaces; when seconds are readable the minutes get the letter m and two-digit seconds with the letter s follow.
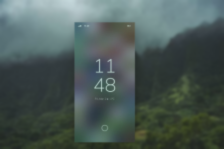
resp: 11h48
